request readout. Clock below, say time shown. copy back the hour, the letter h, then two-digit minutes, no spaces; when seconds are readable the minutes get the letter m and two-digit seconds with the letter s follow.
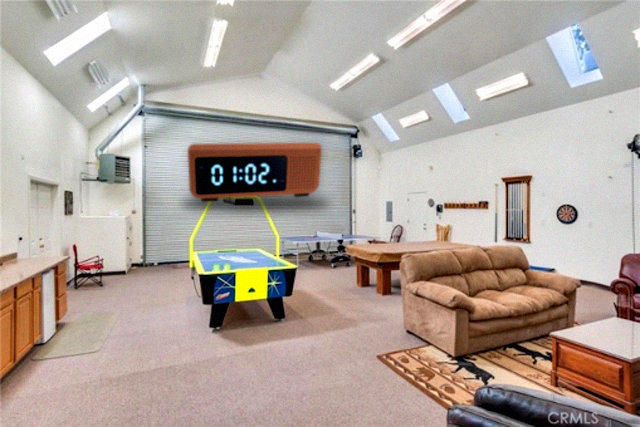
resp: 1h02
